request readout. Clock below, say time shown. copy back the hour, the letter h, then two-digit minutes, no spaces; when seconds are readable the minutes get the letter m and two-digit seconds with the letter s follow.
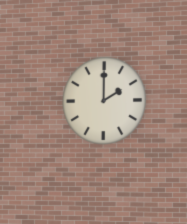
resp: 2h00
